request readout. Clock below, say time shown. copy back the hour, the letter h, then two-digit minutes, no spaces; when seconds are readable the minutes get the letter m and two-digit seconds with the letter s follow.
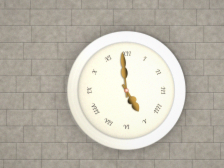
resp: 4h59
